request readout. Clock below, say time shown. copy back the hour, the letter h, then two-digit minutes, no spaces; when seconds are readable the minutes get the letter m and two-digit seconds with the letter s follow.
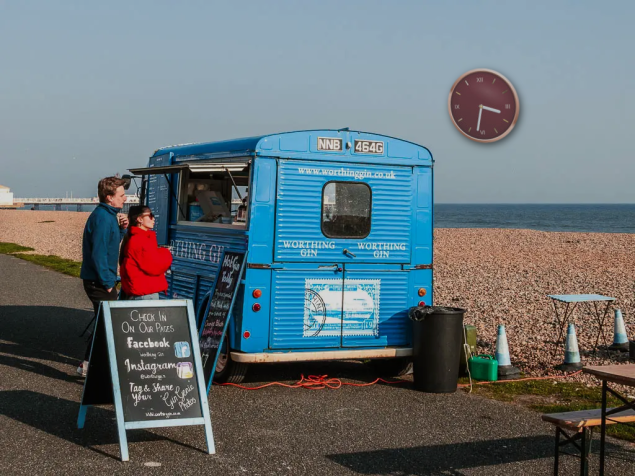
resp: 3h32
